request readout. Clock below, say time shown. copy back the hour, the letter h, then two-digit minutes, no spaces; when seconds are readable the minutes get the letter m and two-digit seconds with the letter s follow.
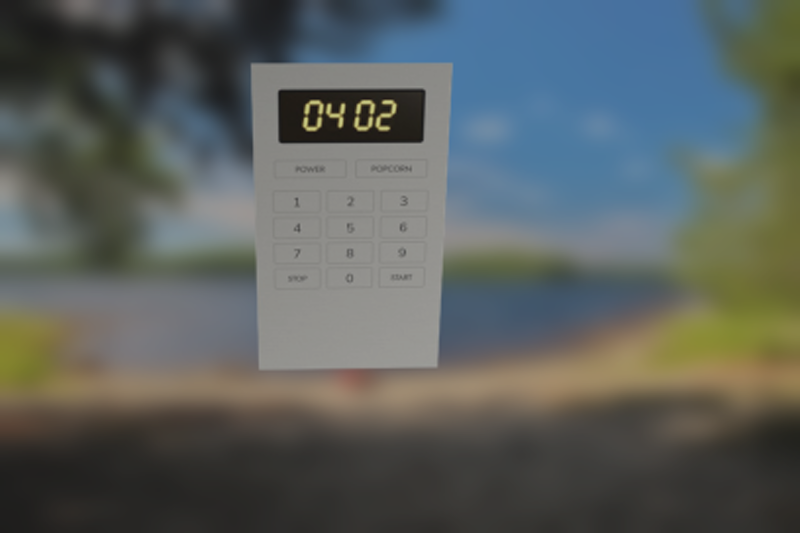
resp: 4h02
